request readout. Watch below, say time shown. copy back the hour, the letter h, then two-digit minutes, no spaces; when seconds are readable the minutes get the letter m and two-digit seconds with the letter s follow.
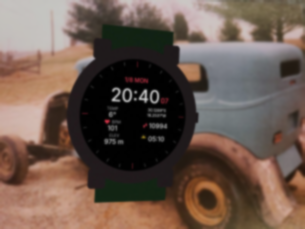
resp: 20h40
